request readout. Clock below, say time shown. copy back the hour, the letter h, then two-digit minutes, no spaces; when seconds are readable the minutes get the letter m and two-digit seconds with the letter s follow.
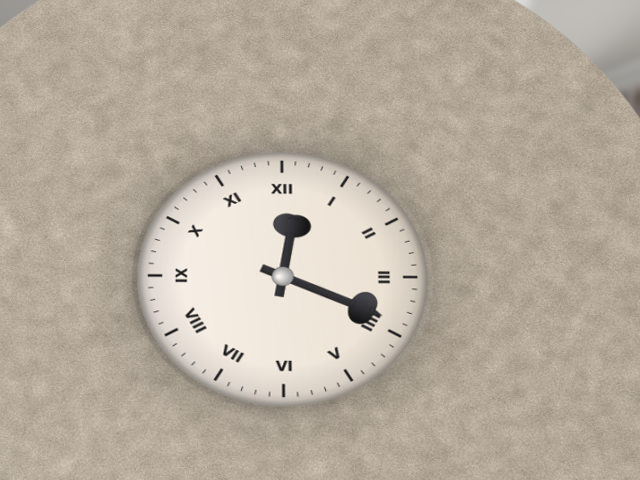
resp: 12h19
